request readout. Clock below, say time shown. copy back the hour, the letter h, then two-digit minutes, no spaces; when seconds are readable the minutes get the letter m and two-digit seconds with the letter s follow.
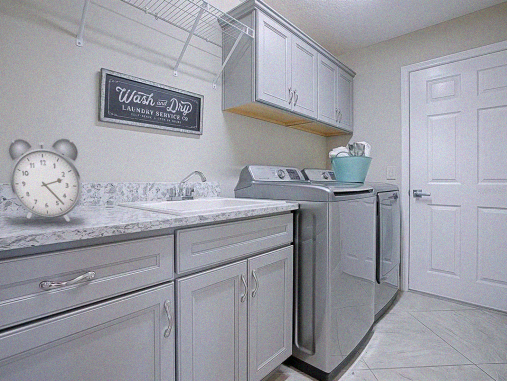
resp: 2h23
